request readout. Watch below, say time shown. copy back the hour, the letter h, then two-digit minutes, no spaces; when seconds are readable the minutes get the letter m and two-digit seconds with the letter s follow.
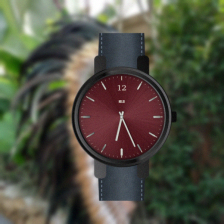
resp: 6h26
